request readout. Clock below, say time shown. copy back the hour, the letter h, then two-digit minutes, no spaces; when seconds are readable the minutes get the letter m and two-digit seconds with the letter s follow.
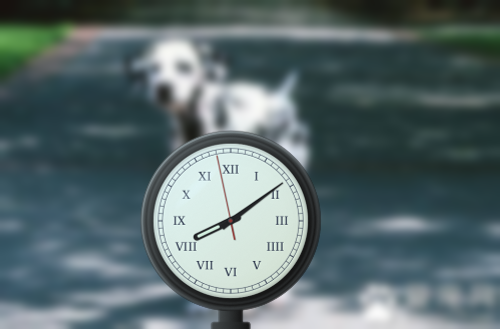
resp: 8h08m58s
